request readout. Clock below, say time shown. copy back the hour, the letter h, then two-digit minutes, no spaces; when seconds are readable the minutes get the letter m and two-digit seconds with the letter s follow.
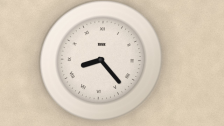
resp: 8h23
